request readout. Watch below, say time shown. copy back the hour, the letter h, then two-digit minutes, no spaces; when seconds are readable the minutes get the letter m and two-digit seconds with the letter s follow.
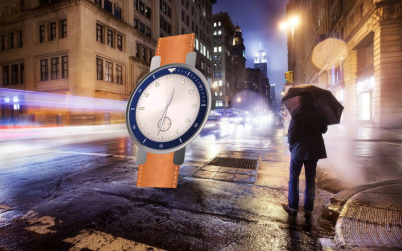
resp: 12h32
